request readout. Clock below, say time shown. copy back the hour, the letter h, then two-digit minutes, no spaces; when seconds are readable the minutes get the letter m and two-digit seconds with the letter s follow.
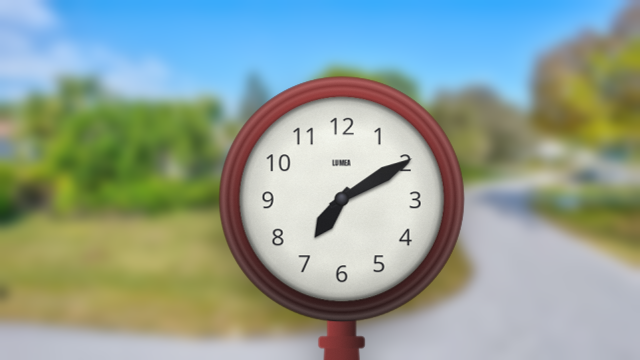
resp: 7h10
